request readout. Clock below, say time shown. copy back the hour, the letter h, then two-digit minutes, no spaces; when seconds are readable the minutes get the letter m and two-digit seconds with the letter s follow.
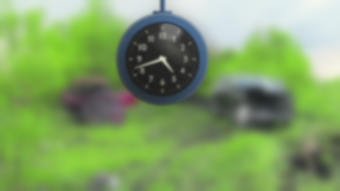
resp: 4h42
